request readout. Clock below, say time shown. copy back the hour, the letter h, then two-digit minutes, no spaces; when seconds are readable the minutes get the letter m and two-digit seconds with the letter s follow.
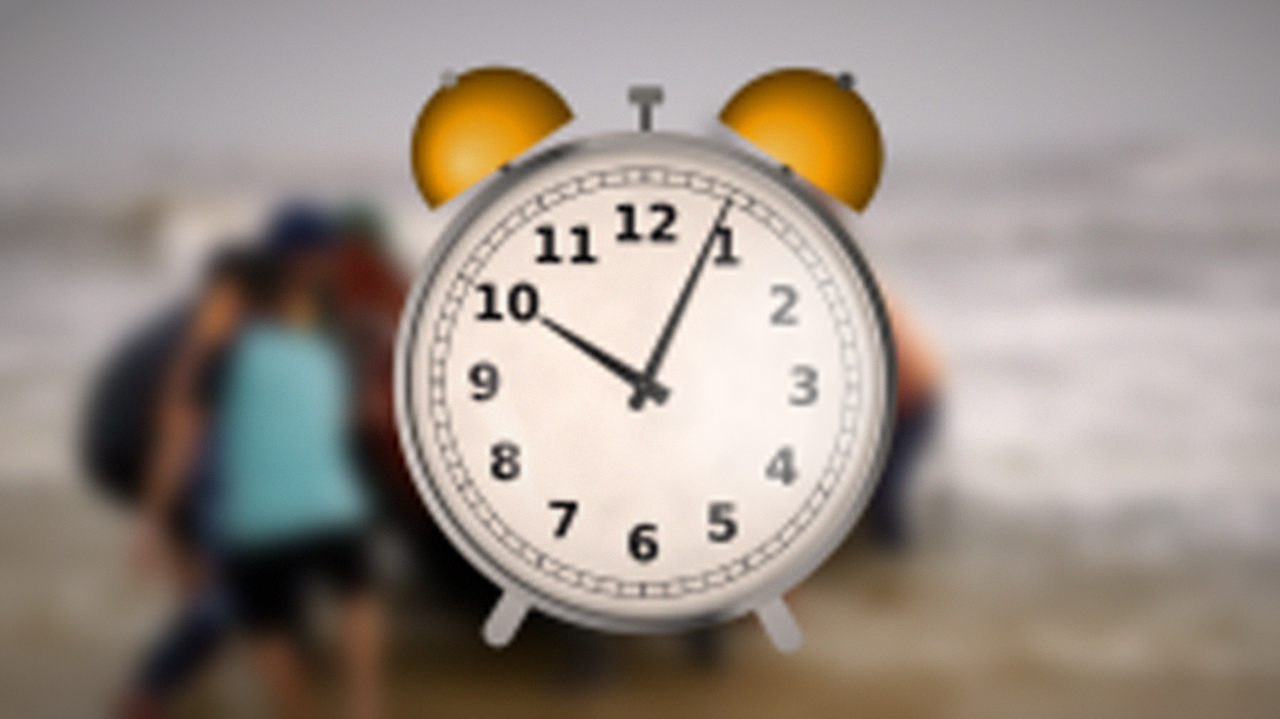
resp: 10h04
